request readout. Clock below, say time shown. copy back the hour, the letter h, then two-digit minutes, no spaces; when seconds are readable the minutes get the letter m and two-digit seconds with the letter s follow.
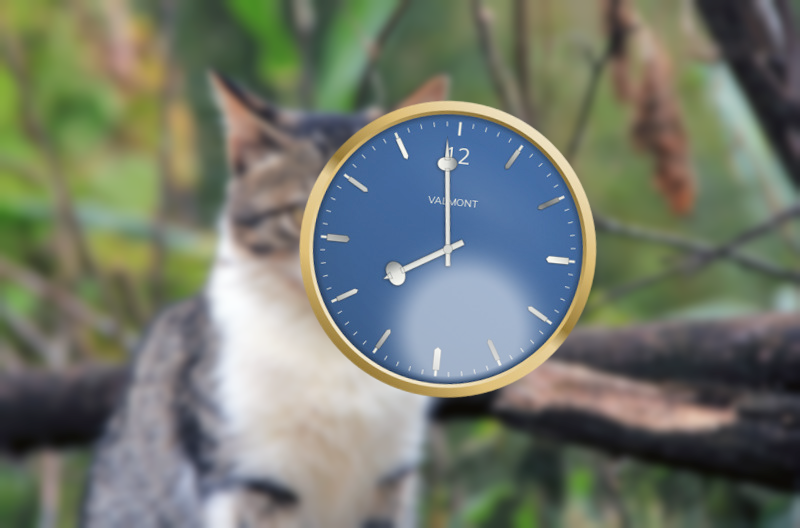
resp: 7h59
